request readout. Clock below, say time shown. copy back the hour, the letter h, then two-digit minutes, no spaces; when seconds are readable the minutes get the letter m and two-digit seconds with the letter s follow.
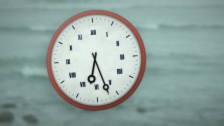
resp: 6h27
